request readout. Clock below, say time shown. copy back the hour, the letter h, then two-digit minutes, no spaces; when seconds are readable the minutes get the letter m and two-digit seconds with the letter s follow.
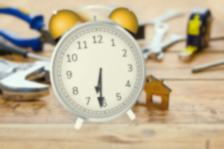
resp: 6h31
